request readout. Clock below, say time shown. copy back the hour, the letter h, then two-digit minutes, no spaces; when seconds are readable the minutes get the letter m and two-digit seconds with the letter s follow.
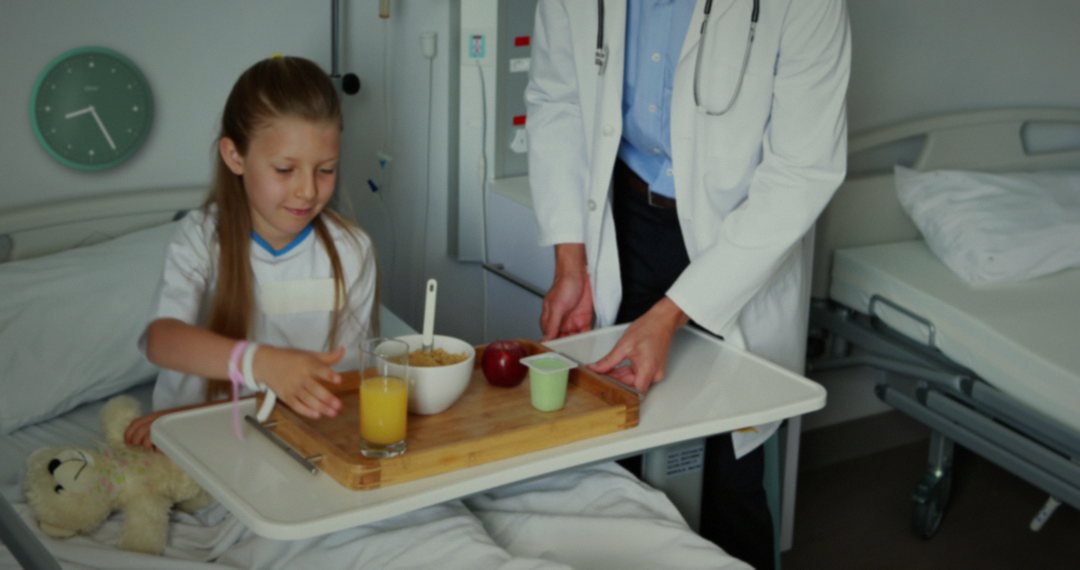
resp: 8h25
